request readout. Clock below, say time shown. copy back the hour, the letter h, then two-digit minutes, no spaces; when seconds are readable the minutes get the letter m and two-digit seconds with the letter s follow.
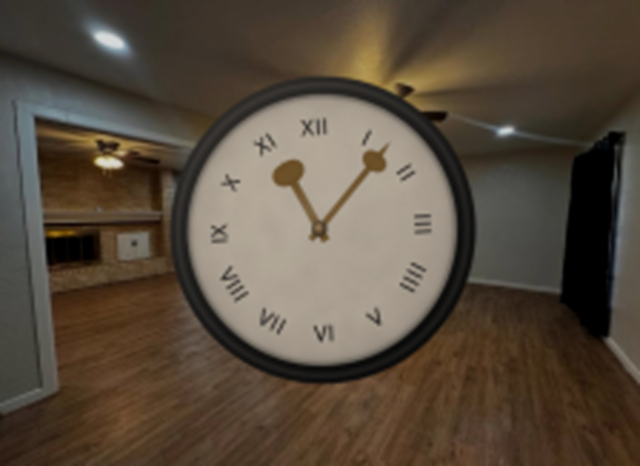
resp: 11h07
